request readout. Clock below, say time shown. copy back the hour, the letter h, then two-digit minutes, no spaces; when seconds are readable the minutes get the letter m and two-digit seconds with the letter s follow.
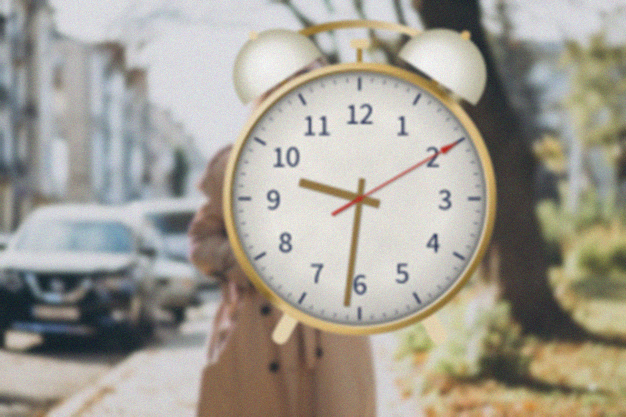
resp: 9h31m10s
